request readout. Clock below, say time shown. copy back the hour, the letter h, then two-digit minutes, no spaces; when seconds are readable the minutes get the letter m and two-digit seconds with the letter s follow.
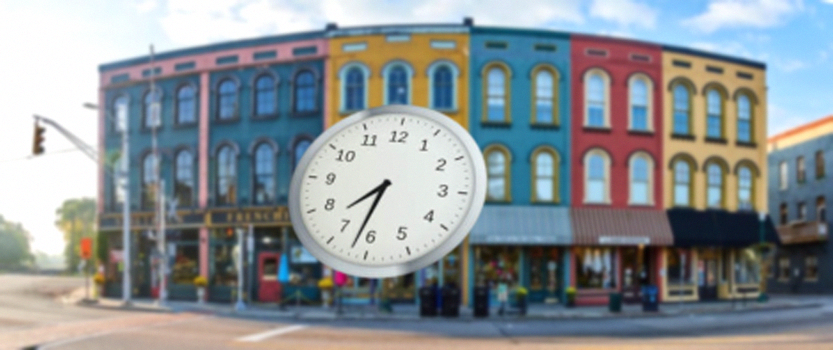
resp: 7h32
